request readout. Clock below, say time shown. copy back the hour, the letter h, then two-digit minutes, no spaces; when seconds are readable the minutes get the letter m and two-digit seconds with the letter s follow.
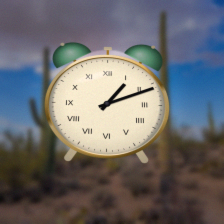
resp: 1h11
